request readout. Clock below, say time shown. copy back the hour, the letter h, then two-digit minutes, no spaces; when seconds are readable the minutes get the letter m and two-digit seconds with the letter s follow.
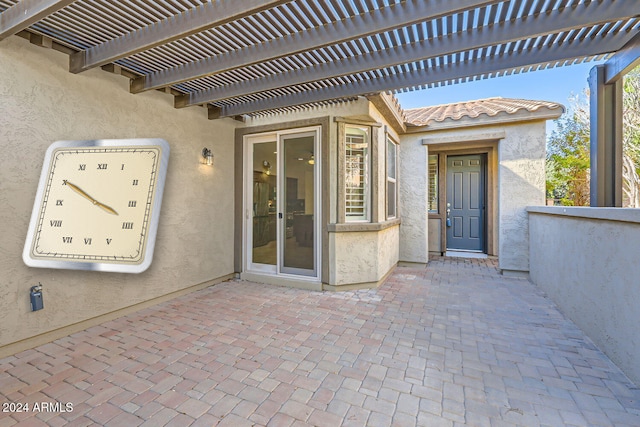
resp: 3h50
